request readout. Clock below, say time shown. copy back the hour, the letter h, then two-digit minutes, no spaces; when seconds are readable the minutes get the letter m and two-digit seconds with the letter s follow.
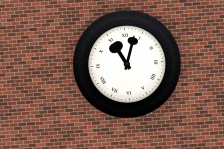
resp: 11h03
